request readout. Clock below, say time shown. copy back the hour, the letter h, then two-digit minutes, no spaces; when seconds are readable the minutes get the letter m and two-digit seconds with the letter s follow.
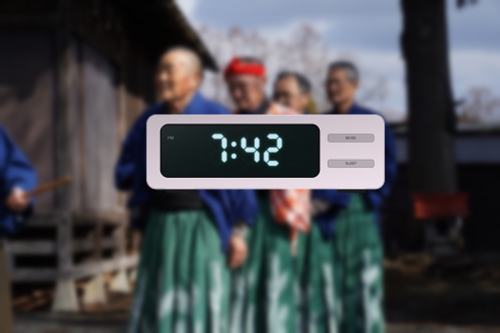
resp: 7h42
